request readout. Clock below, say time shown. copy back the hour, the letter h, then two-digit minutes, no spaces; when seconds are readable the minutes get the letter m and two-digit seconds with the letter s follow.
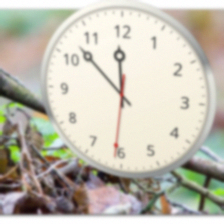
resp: 11h52m31s
